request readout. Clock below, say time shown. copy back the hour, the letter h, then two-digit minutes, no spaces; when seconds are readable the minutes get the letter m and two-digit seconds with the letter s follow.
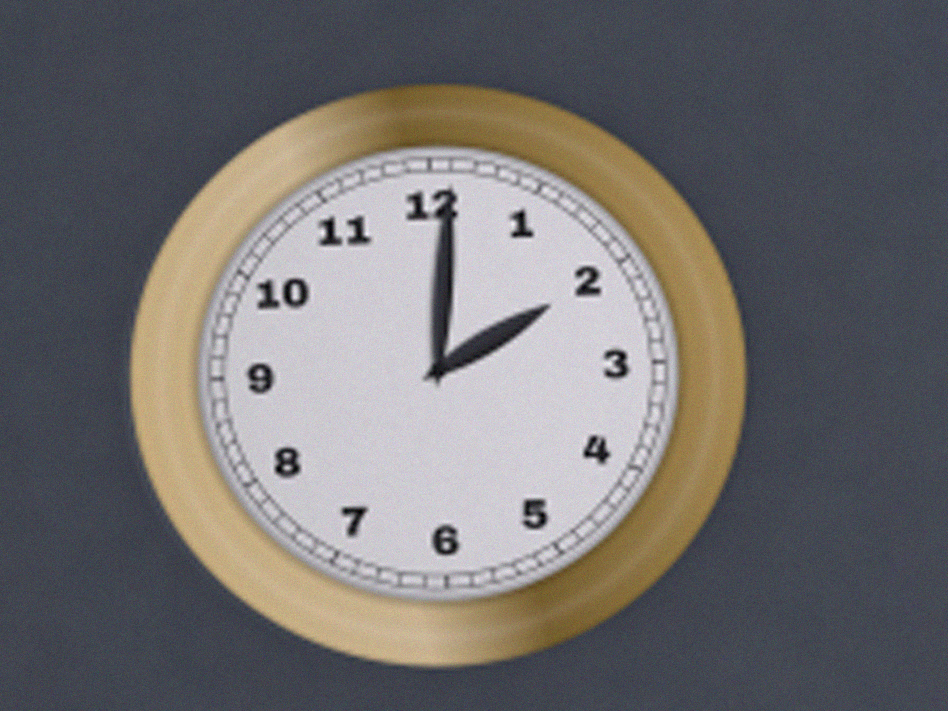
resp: 2h01
